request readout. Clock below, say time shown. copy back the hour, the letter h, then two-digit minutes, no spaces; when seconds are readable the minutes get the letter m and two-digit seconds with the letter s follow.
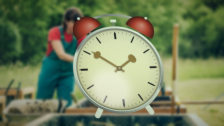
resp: 1h51
